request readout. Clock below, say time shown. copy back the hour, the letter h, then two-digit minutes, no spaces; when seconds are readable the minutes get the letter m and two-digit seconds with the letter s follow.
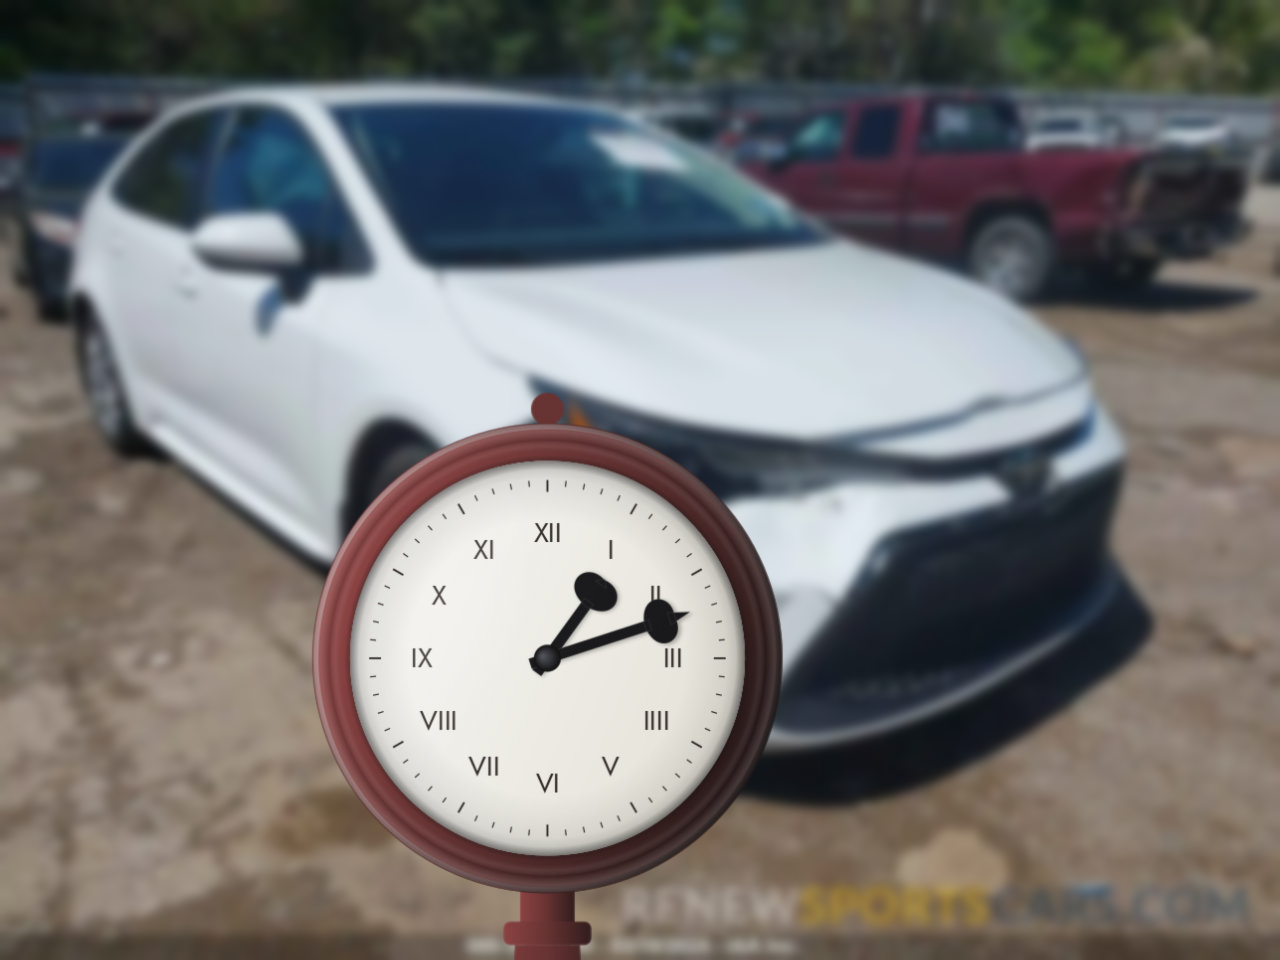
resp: 1h12
